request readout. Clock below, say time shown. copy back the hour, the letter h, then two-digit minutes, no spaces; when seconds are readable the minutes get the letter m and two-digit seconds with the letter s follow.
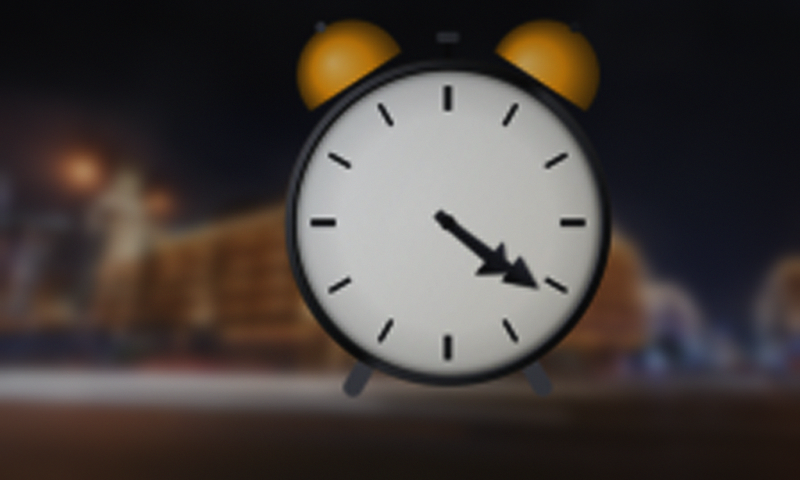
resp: 4h21
